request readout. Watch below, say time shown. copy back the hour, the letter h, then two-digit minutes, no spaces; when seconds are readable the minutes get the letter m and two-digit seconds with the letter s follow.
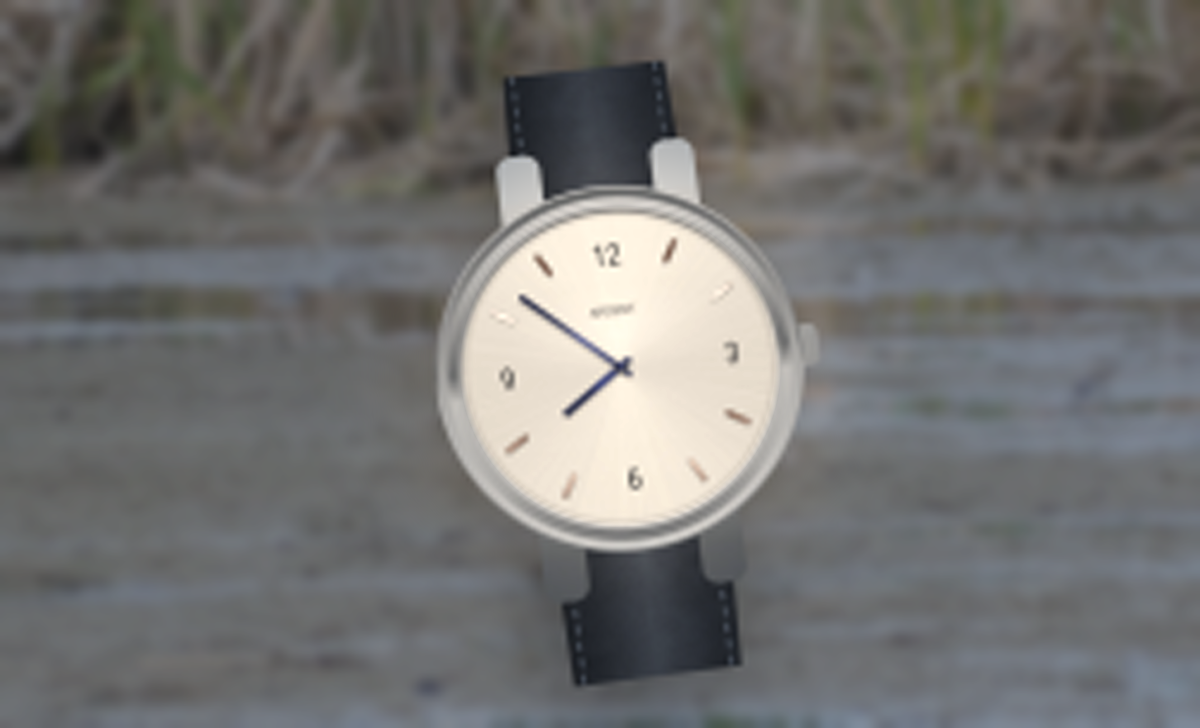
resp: 7h52
